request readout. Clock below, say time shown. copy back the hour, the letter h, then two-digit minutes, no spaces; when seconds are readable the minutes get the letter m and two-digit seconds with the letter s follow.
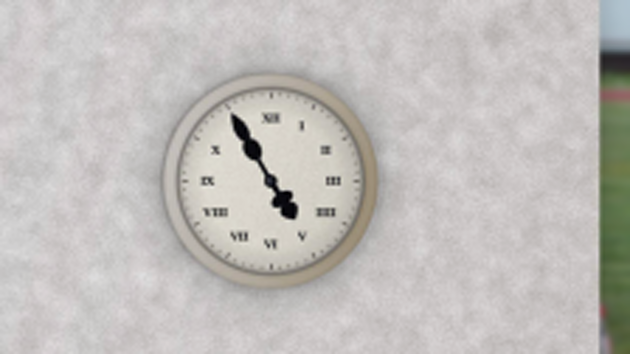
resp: 4h55
